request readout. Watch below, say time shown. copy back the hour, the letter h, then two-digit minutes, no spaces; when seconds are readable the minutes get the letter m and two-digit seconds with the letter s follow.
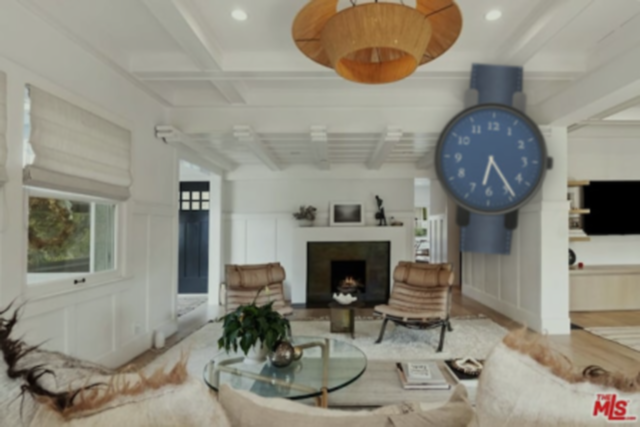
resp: 6h24
